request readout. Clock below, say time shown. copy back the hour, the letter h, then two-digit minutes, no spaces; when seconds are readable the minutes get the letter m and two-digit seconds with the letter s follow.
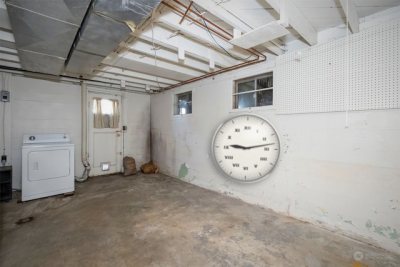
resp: 9h13
